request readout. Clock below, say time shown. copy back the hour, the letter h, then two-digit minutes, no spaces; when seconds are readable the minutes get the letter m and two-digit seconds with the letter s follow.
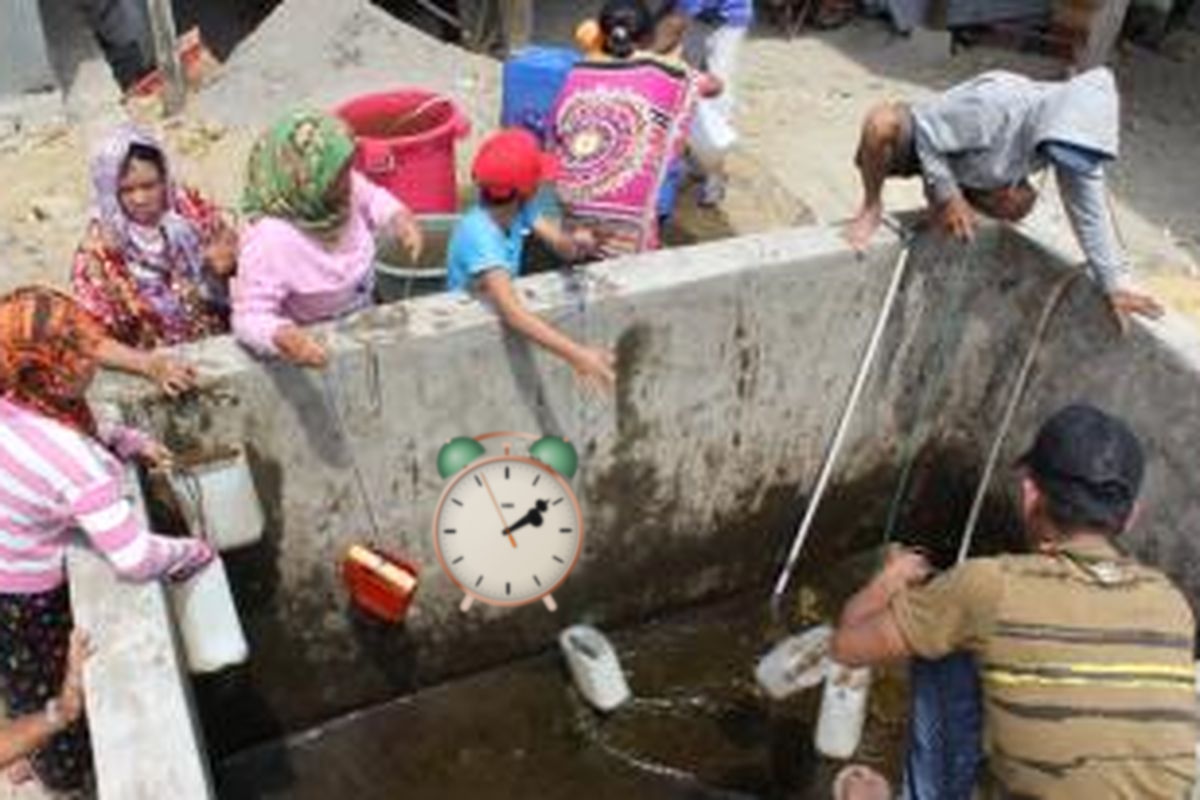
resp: 2h08m56s
